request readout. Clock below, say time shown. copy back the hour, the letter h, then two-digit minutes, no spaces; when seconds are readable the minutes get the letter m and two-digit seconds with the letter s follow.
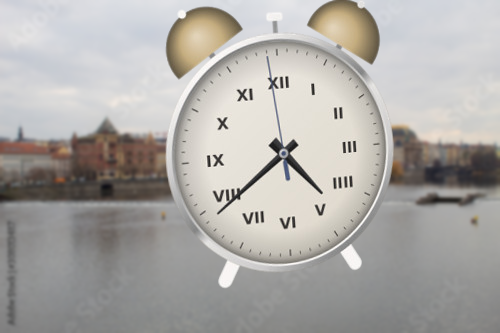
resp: 4h38m59s
